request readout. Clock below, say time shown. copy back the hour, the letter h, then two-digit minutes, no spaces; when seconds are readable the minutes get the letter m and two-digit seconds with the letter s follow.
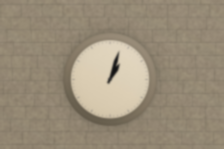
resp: 1h03
